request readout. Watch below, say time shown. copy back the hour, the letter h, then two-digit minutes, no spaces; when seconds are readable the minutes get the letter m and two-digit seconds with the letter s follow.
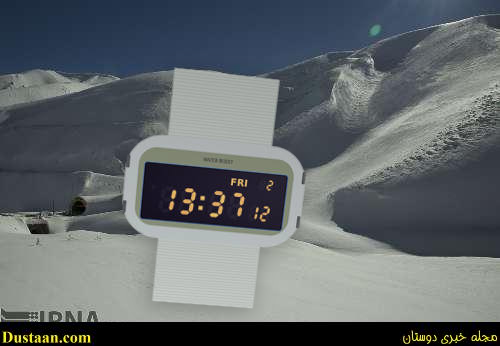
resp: 13h37m12s
